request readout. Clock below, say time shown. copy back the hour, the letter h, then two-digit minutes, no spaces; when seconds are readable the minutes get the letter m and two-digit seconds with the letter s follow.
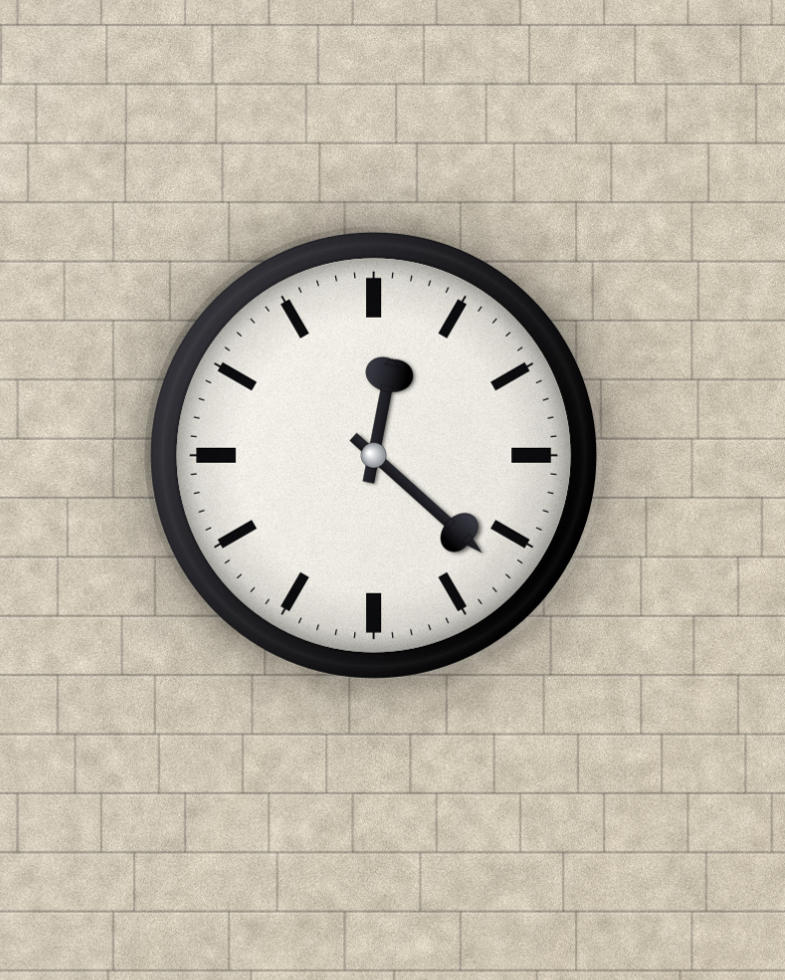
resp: 12h22
